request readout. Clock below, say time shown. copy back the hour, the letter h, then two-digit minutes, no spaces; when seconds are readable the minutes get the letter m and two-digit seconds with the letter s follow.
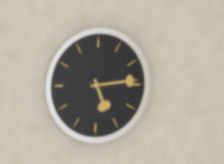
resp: 5h14
